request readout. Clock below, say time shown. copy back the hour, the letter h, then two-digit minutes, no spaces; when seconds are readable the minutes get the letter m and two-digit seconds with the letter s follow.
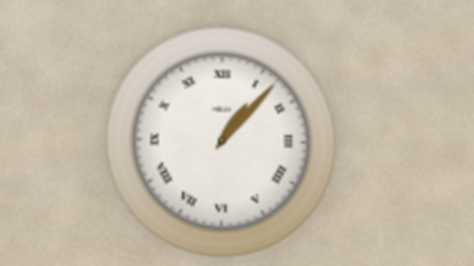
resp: 1h07
